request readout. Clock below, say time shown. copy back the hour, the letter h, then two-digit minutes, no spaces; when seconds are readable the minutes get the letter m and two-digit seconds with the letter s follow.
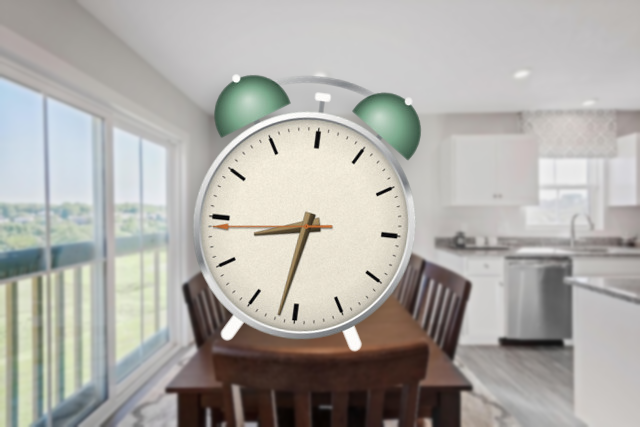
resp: 8h31m44s
